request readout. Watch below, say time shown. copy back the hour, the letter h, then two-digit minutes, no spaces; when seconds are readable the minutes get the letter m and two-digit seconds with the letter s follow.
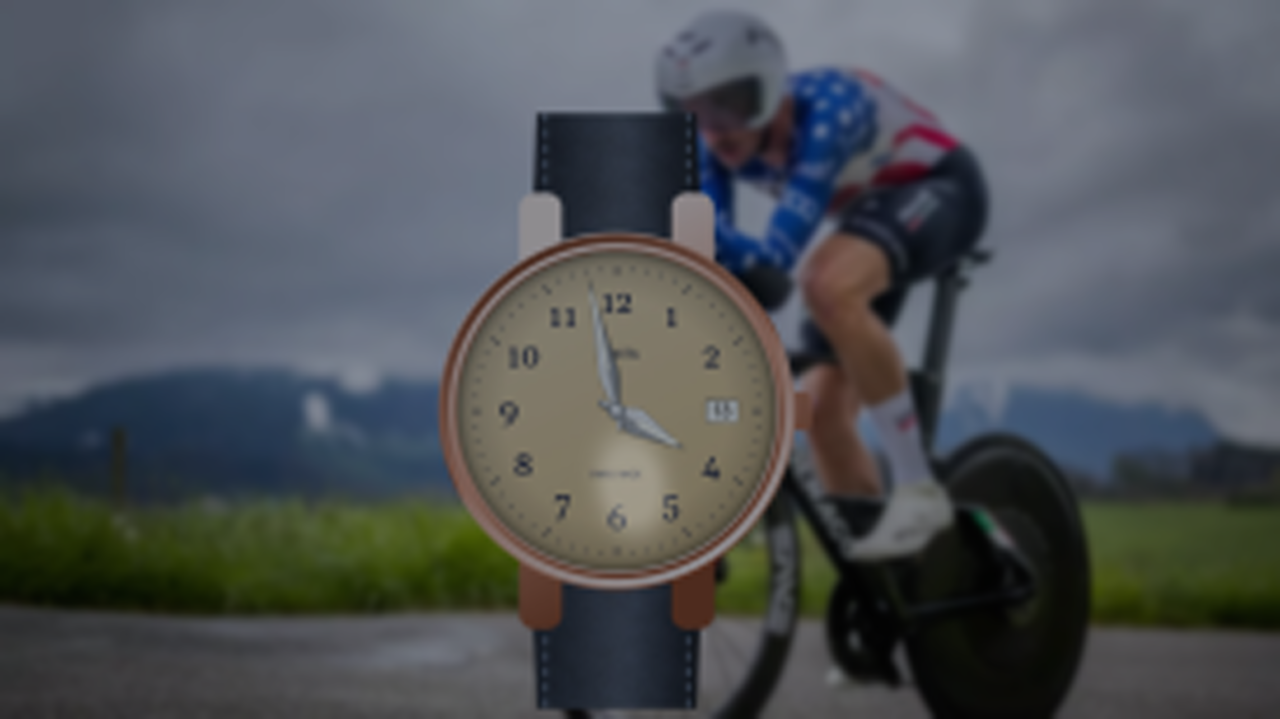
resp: 3h58
